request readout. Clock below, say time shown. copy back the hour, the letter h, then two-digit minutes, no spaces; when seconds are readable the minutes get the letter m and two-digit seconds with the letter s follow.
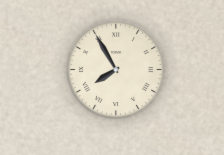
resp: 7h55
